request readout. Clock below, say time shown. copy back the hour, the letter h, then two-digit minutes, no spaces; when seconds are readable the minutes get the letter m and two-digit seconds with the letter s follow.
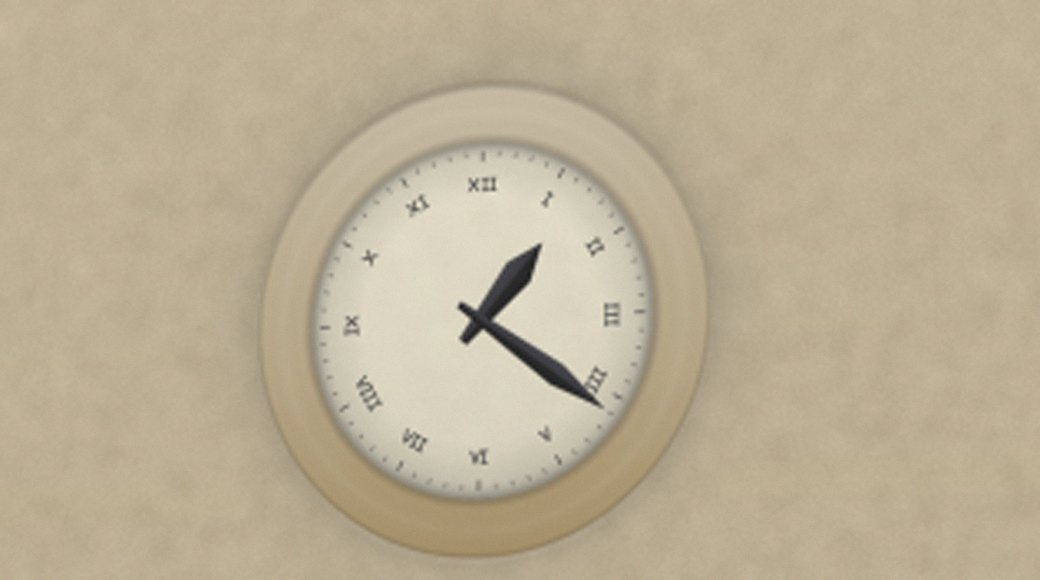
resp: 1h21
